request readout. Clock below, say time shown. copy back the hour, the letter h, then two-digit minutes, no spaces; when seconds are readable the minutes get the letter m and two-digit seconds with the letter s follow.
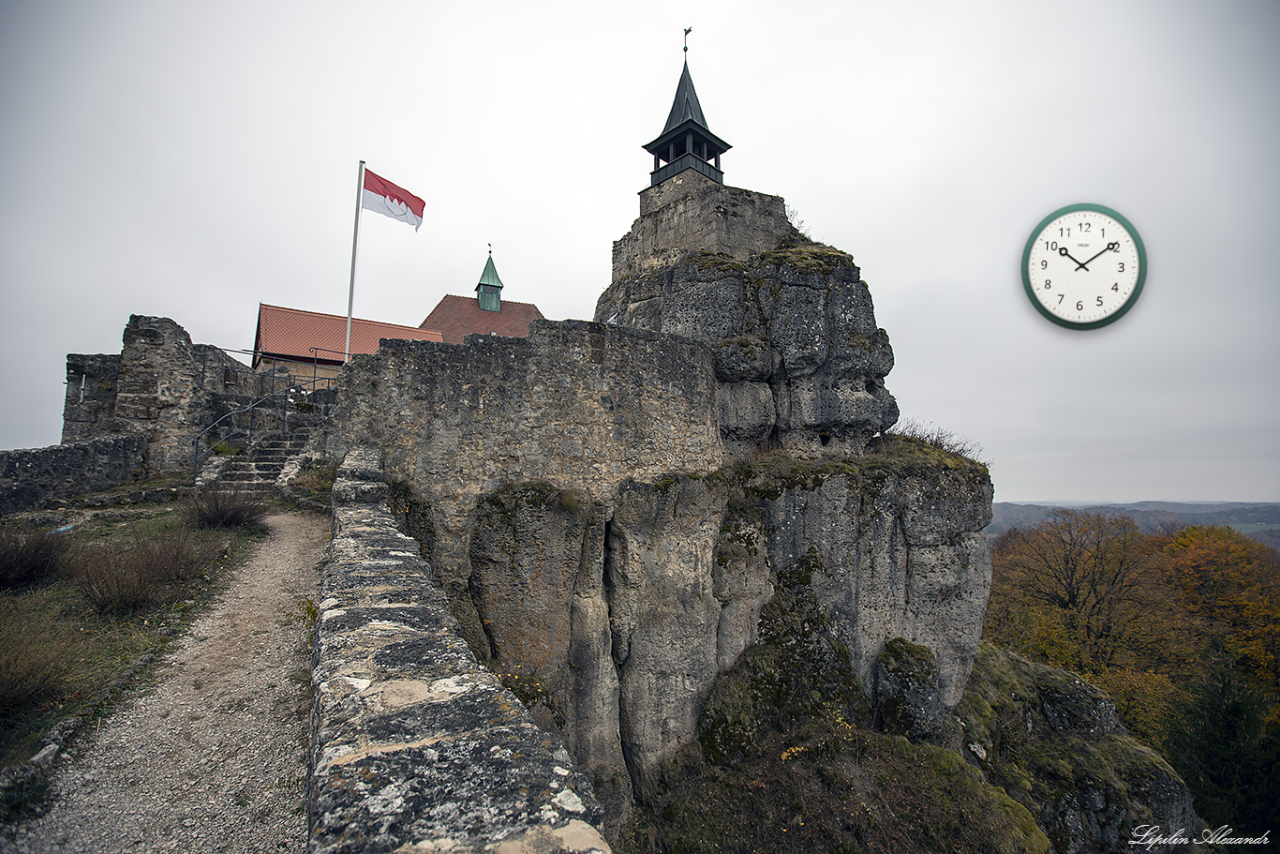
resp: 10h09
